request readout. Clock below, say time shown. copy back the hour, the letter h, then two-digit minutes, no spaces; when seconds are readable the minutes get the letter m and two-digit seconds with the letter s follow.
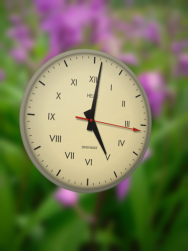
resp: 5h01m16s
